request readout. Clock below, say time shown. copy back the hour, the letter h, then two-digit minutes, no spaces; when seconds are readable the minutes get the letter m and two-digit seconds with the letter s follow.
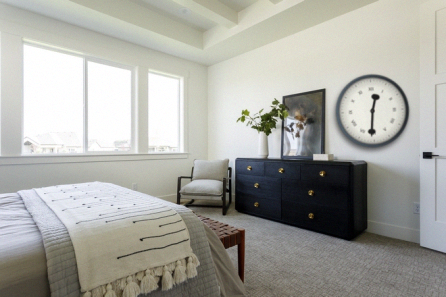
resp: 12h31
